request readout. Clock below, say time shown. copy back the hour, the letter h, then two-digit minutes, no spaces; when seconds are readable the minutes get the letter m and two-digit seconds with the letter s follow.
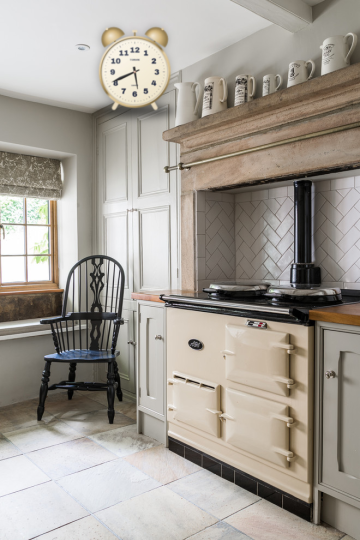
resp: 5h41
